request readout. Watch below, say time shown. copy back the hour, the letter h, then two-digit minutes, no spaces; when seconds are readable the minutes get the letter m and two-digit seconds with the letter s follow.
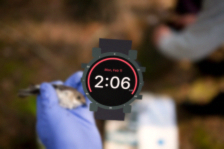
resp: 2h06
